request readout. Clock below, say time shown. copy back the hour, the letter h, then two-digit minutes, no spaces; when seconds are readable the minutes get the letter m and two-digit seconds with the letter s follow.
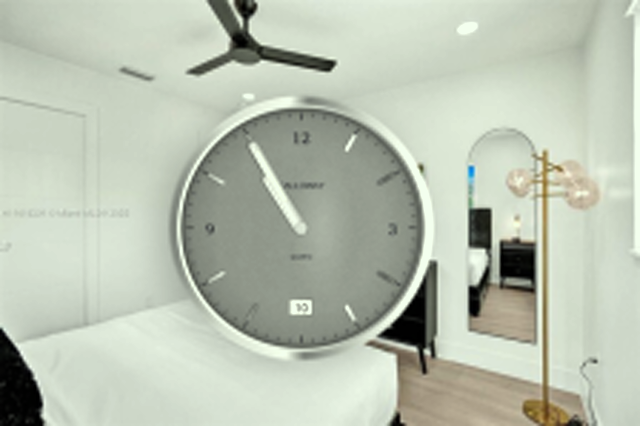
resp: 10h55
